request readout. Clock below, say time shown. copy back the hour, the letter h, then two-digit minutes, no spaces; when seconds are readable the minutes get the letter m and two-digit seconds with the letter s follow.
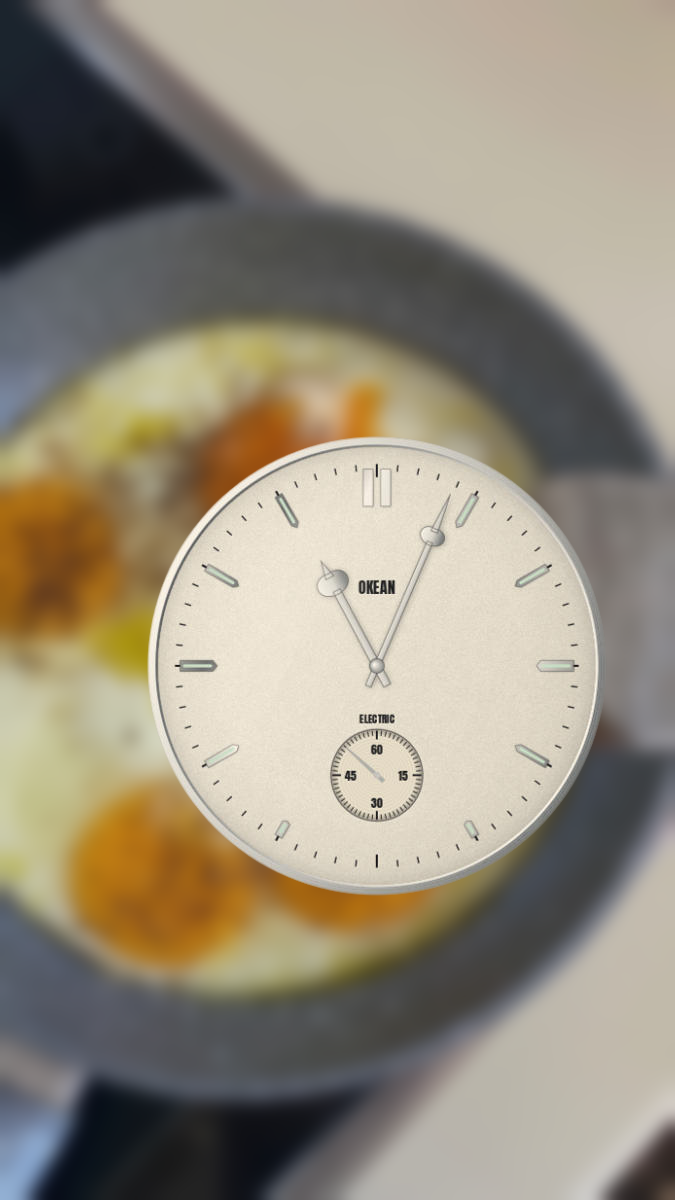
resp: 11h03m52s
